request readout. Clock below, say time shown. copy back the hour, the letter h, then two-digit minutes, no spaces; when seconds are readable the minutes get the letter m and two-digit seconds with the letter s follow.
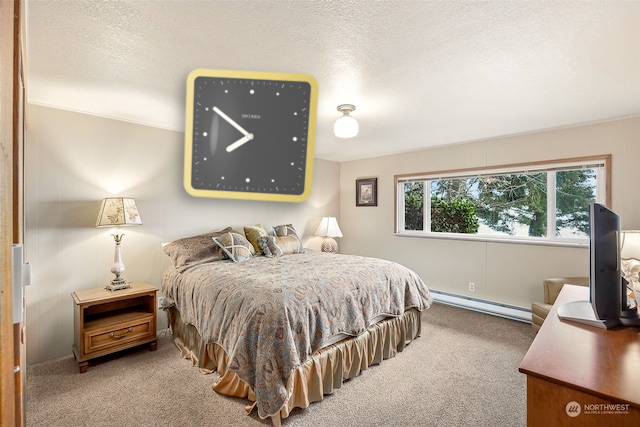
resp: 7h51
